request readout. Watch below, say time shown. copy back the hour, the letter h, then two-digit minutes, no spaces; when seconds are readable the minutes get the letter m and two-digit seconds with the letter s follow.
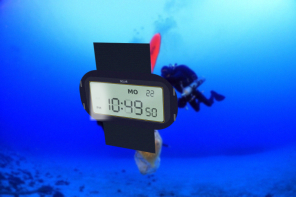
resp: 10h49m50s
